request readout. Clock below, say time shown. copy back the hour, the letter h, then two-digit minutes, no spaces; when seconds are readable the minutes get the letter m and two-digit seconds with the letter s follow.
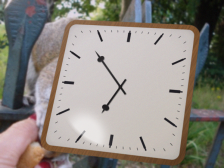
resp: 6h53
